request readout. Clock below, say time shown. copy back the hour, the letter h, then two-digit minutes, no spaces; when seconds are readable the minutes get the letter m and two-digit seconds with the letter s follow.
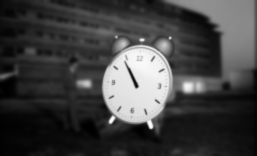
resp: 10h54
